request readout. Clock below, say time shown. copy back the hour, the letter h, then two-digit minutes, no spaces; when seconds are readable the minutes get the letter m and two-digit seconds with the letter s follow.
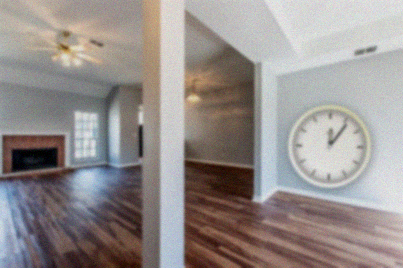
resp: 12h06
